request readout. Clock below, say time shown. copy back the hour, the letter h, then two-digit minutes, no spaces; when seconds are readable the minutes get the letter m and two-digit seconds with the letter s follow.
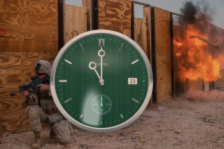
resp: 11h00
